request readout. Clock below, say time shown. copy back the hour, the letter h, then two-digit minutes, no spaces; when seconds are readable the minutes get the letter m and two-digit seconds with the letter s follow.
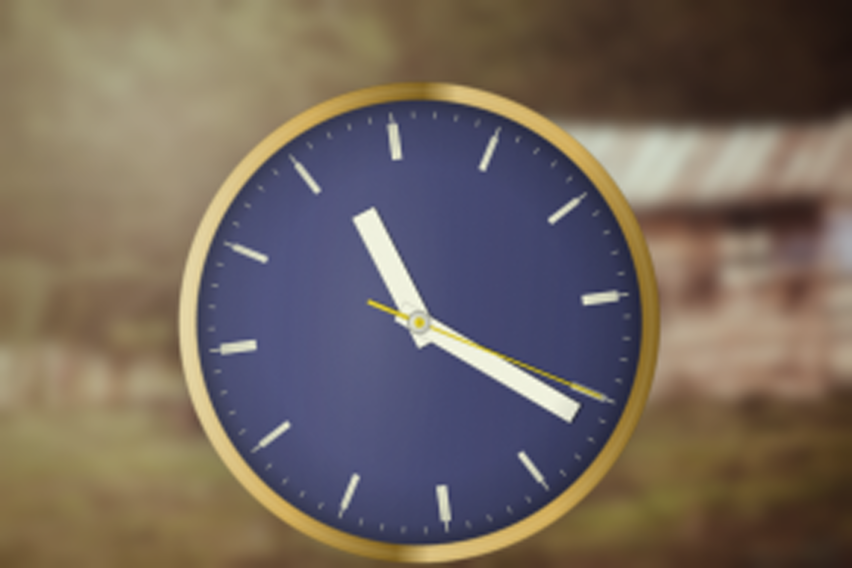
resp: 11h21m20s
